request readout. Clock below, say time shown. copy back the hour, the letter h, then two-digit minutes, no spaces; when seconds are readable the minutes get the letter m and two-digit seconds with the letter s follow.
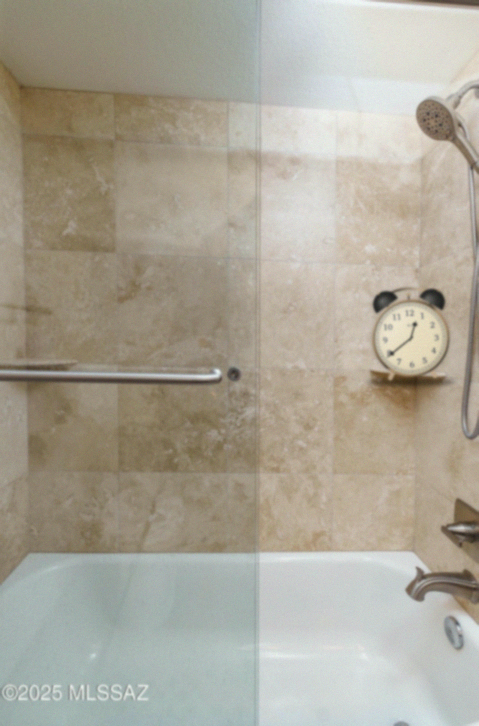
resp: 12h39
